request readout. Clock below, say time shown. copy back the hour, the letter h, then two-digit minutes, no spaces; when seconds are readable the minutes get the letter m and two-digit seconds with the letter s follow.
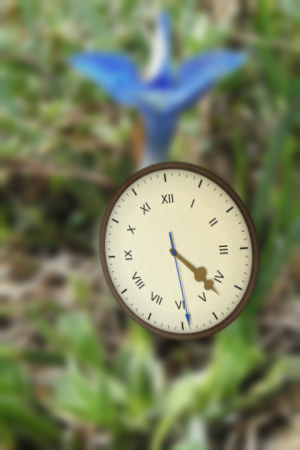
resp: 4h22m29s
